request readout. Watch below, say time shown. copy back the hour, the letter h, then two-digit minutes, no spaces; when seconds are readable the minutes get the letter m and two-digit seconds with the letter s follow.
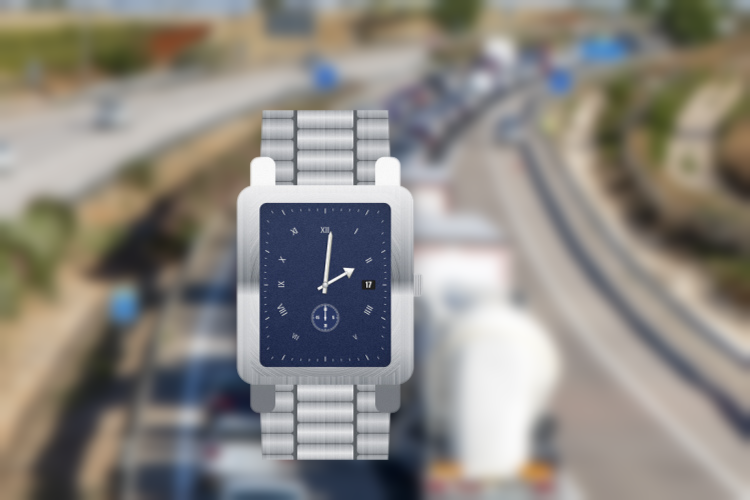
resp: 2h01
